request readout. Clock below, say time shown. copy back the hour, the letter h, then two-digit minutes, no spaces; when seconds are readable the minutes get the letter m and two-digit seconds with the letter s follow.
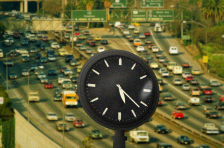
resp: 5h22
